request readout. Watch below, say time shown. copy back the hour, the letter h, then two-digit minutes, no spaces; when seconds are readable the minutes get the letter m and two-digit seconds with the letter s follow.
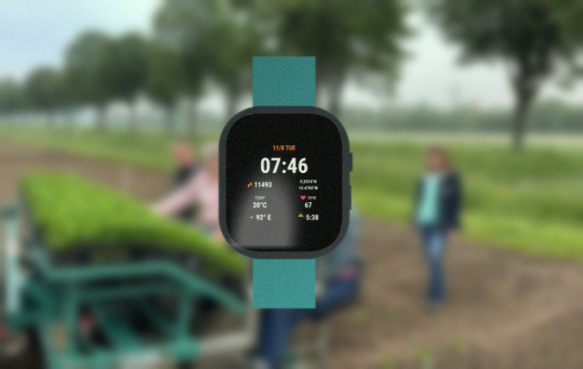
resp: 7h46
